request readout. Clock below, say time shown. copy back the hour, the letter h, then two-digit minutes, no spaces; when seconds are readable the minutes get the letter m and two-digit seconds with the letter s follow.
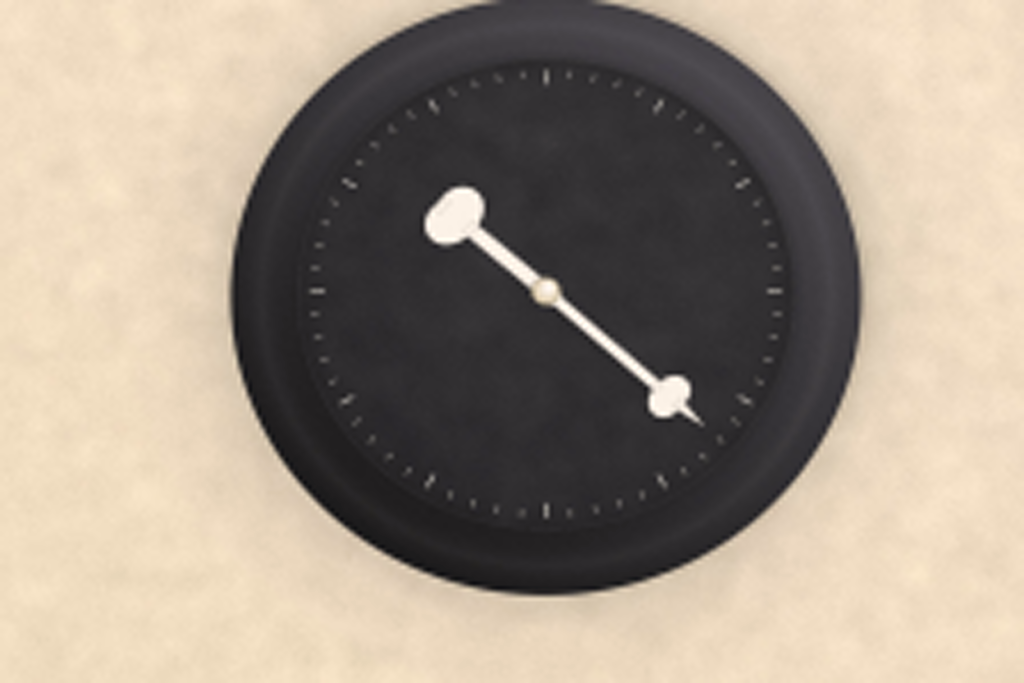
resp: 10h22
